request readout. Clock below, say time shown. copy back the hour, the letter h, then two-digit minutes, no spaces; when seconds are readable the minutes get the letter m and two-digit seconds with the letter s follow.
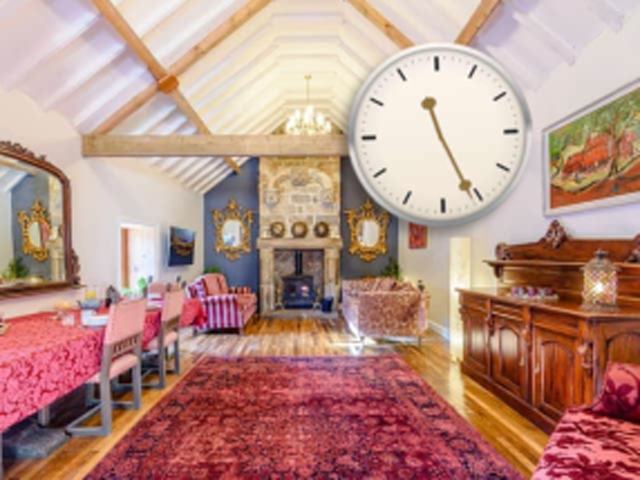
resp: 11h26
